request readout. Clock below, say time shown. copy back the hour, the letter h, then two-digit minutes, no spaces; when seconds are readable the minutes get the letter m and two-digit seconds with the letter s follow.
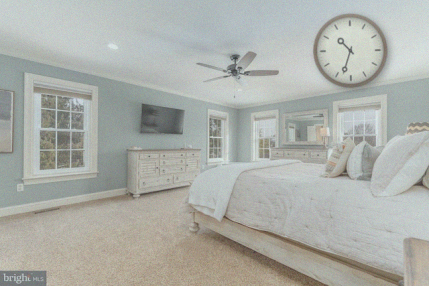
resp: 10h33
